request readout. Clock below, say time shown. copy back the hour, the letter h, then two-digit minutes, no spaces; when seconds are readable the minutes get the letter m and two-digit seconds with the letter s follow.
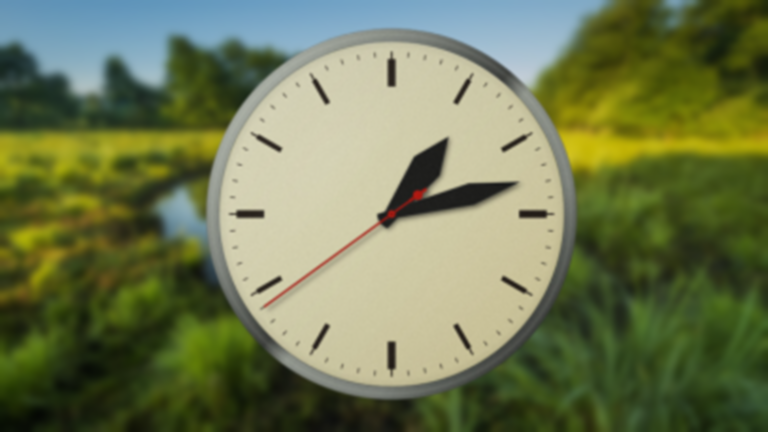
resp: 1h12m39s
